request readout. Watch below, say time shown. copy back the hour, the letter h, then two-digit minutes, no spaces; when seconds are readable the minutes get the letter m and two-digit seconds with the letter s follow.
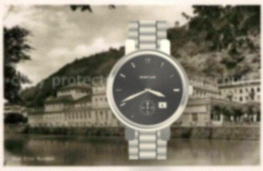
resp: 3h41
